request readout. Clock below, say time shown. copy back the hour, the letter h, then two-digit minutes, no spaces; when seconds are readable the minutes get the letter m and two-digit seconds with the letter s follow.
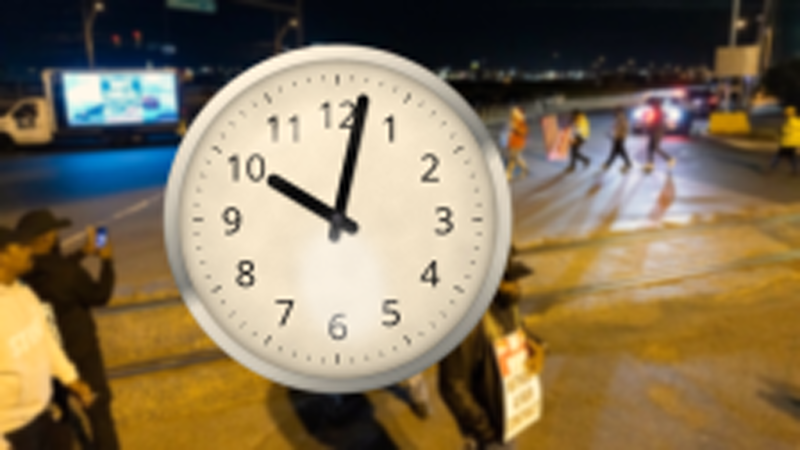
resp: 10h02
